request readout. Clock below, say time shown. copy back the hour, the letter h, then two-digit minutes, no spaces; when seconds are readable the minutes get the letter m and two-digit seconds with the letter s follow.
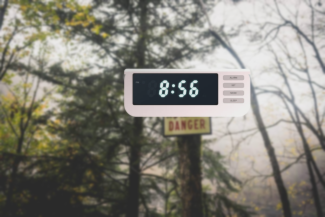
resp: 8h56
